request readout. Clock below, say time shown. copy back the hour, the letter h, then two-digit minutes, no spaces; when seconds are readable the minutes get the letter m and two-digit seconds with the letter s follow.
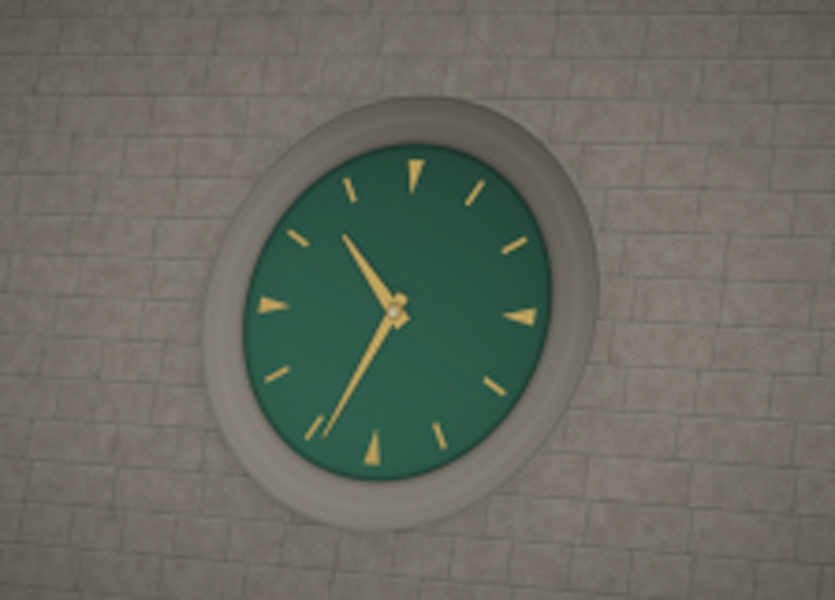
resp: 10h34
